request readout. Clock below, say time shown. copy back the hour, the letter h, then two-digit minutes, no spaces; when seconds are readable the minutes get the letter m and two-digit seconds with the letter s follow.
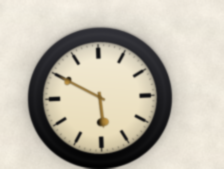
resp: 5h50
